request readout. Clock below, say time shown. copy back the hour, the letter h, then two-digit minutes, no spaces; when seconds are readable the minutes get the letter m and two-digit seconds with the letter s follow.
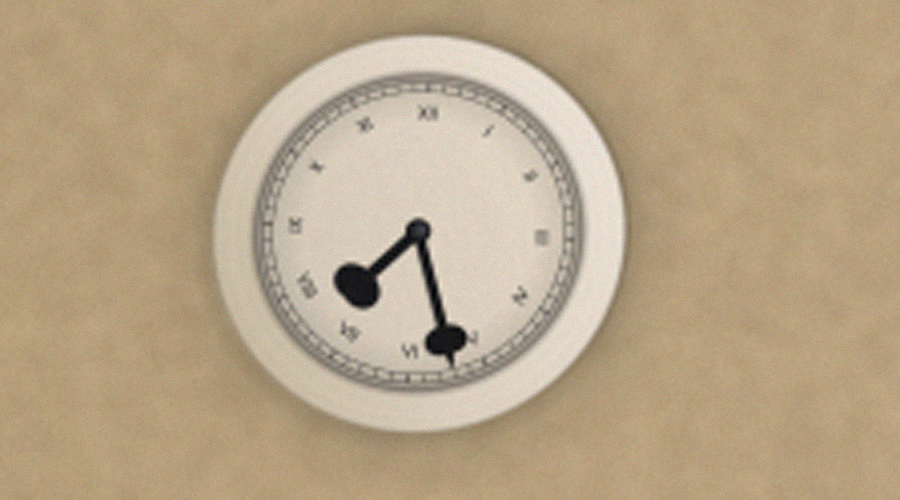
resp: 7h27
